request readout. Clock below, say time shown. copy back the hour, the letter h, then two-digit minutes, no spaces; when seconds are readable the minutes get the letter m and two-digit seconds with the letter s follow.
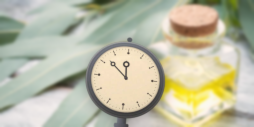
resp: 11h52
